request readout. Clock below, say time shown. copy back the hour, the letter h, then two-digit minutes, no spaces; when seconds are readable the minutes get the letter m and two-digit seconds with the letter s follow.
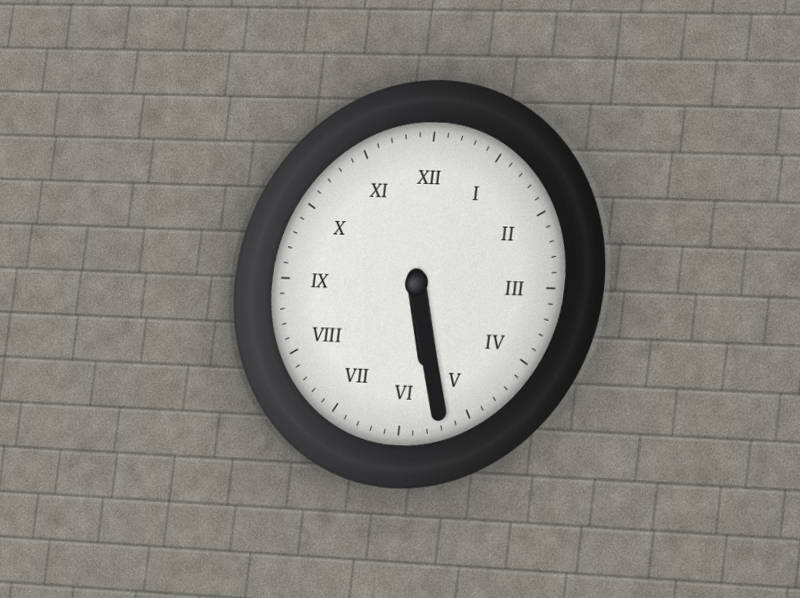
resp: 5h27
